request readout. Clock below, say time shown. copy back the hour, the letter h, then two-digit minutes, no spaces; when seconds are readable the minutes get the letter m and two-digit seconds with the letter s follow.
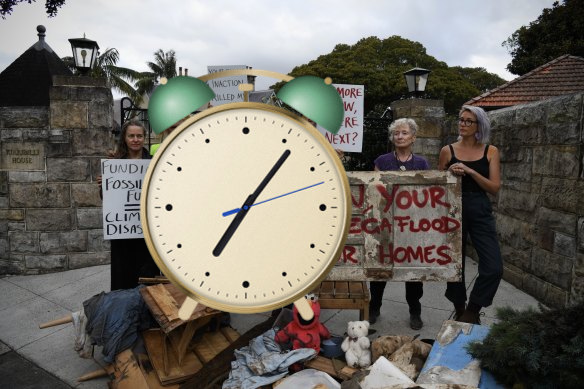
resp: 7h06m12s
